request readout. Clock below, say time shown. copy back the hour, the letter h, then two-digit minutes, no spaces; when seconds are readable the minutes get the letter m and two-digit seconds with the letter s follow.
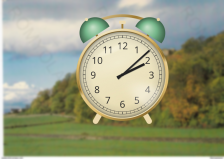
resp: 2h08
